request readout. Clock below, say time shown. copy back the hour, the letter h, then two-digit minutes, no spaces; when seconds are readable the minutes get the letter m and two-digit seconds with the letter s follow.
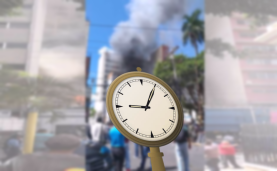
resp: 9h05
